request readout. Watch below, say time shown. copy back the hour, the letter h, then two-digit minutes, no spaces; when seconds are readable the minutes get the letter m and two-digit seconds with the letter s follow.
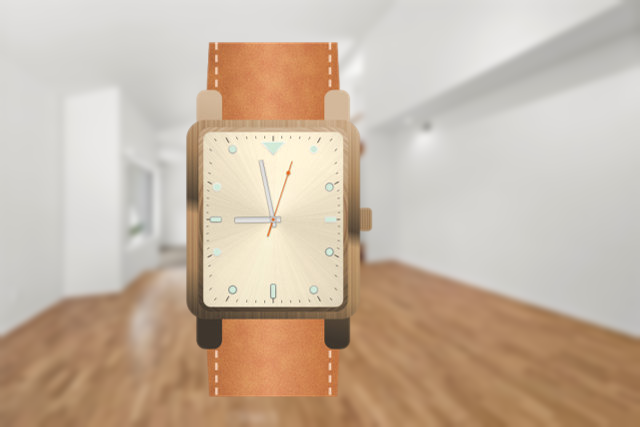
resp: 8h58m03s
